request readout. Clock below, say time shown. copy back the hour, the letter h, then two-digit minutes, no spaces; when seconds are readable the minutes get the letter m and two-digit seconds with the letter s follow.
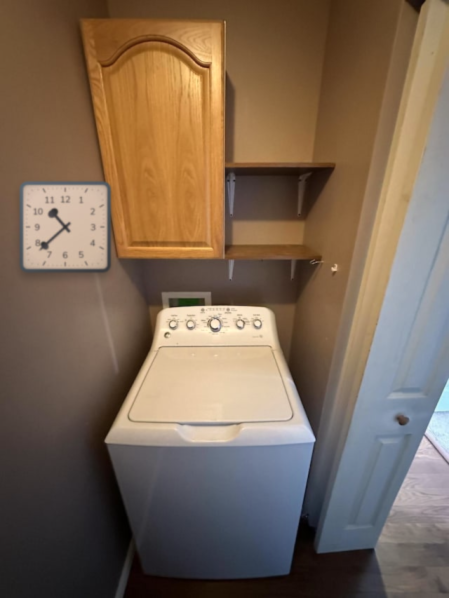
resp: 10h38
